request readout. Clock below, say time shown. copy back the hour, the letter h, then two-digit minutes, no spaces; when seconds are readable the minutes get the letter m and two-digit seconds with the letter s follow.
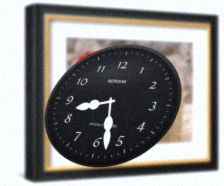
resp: 8h28
